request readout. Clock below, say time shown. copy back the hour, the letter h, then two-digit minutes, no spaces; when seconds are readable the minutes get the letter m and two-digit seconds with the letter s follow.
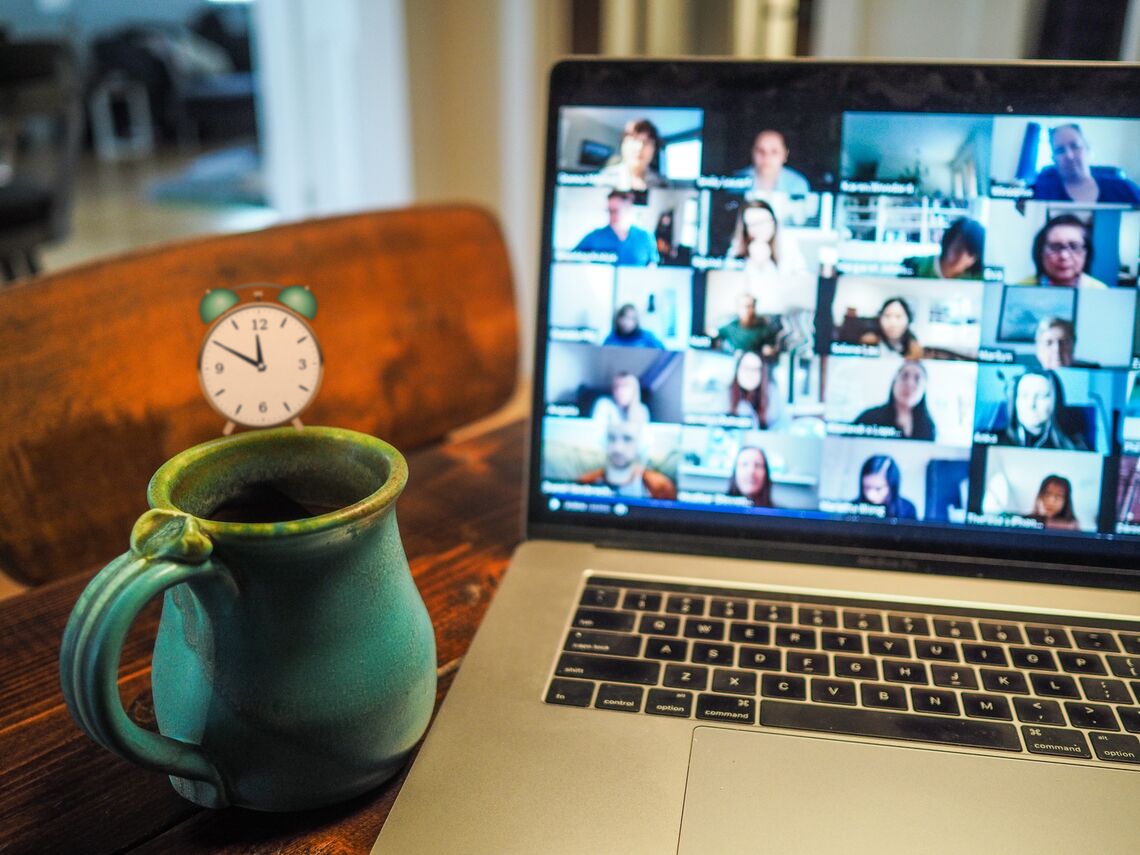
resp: 11h50
